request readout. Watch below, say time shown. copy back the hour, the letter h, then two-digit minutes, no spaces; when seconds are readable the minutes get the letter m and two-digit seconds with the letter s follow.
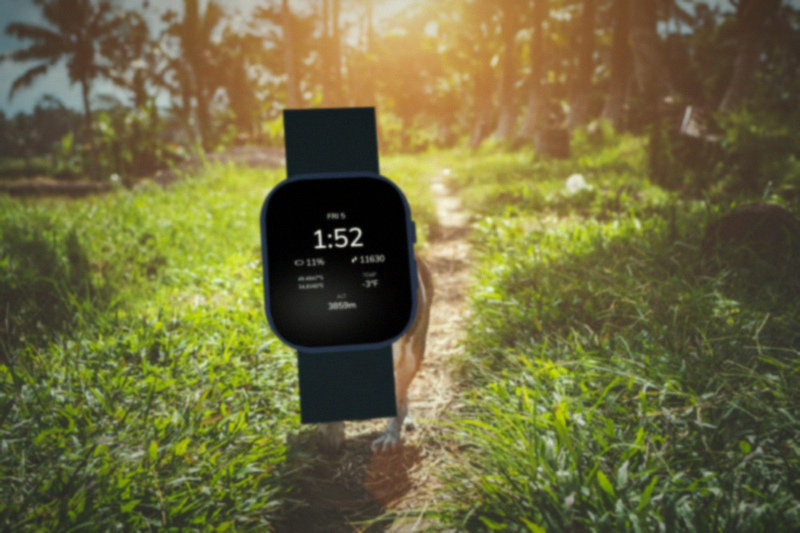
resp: 1h52
